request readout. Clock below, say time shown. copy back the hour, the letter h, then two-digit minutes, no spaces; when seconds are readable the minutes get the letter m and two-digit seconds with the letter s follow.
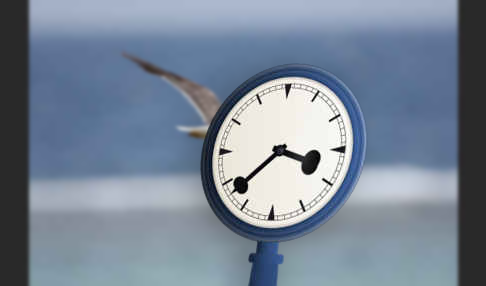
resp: 3h38
